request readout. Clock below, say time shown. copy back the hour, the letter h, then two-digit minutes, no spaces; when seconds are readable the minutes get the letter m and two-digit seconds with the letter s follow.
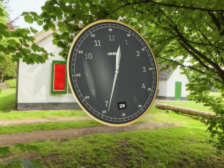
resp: 12h34
